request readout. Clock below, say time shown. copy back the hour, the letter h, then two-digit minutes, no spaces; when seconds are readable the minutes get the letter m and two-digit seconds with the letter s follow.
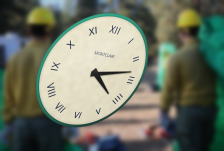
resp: 4h13
